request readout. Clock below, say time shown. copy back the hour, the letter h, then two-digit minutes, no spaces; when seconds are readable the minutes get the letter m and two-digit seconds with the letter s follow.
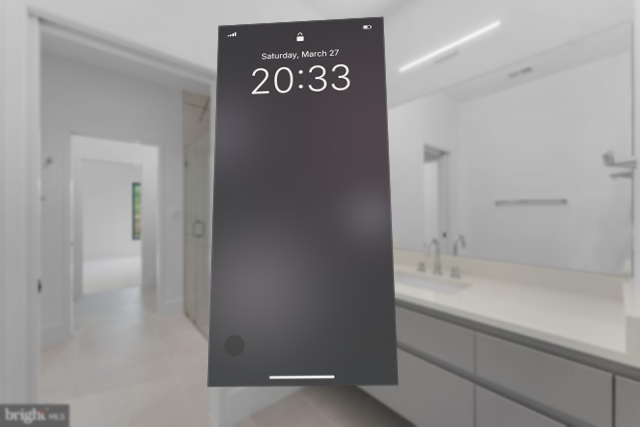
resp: 20h33
